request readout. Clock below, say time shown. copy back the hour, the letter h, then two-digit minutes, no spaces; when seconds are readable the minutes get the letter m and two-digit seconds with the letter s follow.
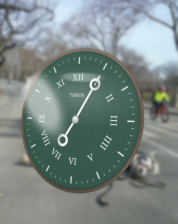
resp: 7h05
